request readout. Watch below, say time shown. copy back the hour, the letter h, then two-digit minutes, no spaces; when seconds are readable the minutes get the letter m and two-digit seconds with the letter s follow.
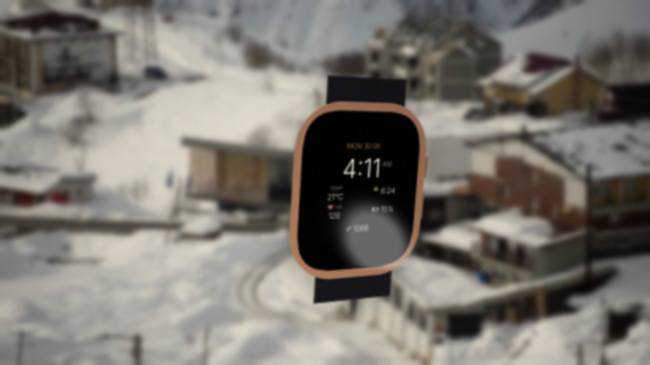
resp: 4h11
